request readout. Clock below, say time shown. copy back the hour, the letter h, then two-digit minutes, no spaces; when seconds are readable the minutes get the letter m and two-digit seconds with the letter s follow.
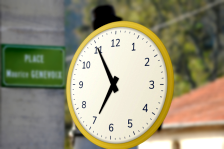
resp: 6h55
